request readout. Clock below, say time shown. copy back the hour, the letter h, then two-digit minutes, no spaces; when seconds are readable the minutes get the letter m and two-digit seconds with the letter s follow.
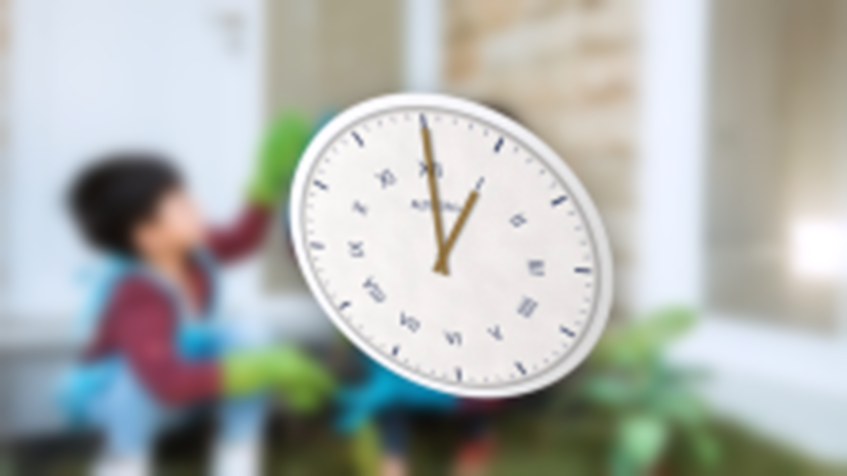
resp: 1h00
